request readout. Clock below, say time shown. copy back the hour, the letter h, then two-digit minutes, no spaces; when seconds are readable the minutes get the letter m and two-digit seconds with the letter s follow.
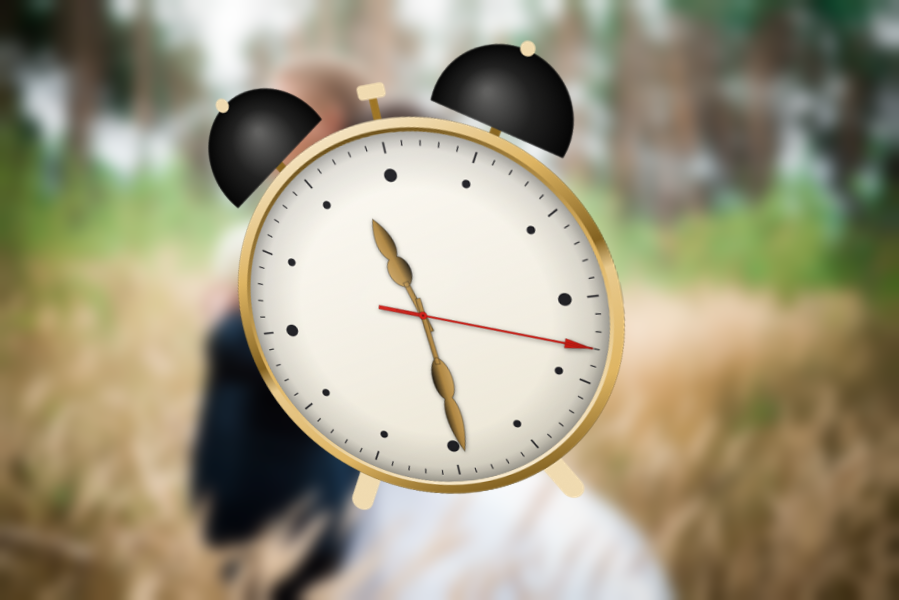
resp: 11h29m18s
